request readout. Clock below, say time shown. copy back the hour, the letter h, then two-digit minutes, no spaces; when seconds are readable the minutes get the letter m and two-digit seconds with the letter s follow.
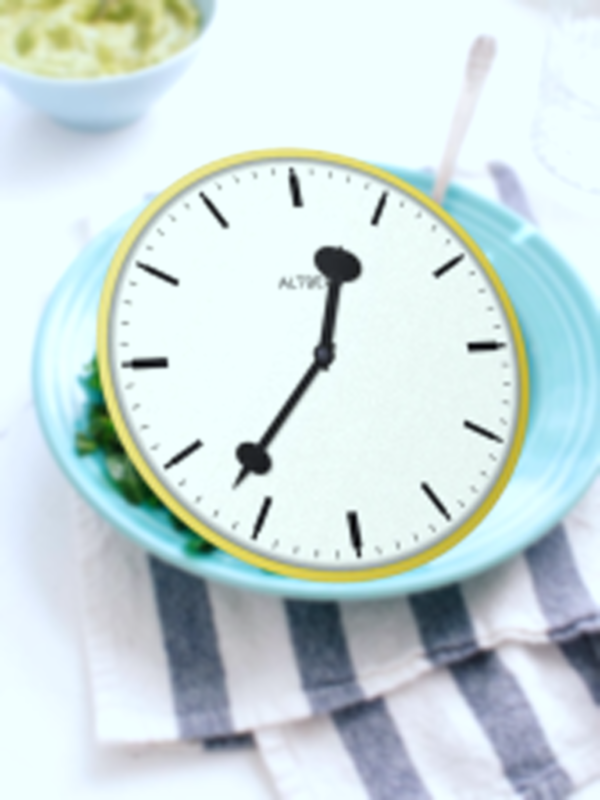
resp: 12h37
